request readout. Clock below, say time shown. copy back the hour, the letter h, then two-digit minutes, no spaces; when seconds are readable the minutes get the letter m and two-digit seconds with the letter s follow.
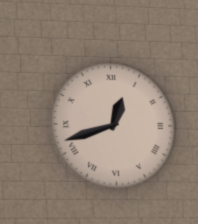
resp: 12h42
